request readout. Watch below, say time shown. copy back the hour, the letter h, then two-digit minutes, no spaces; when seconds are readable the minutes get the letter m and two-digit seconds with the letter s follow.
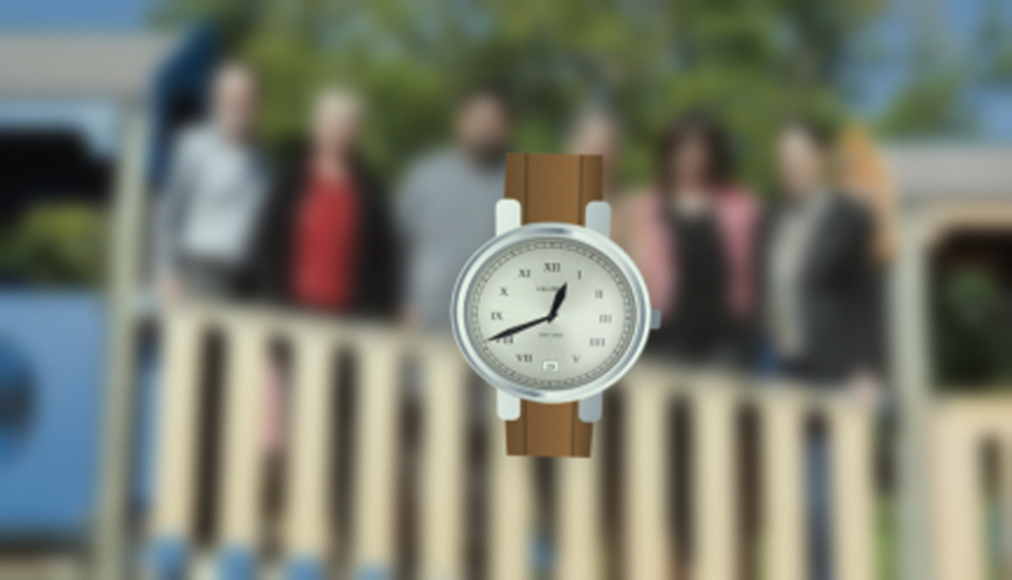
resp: 12h41
